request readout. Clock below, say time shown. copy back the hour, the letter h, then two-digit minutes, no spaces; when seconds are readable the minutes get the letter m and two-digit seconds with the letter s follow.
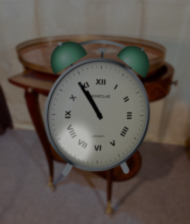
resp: 10h54
